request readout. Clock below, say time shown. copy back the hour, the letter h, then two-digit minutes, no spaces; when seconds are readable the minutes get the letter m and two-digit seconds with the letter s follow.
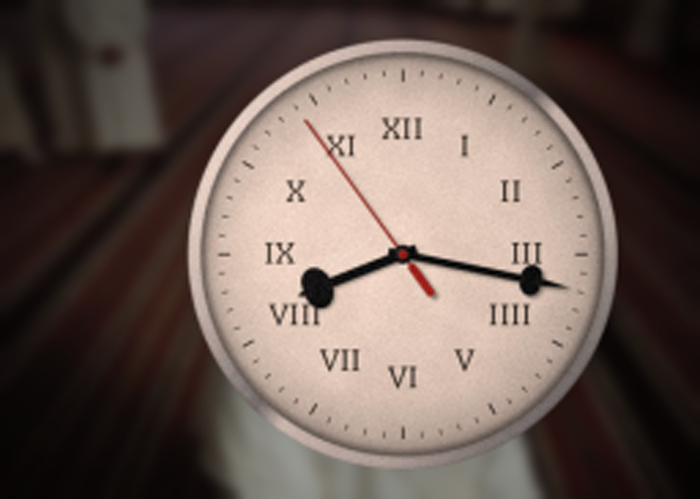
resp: 8h16m54s
